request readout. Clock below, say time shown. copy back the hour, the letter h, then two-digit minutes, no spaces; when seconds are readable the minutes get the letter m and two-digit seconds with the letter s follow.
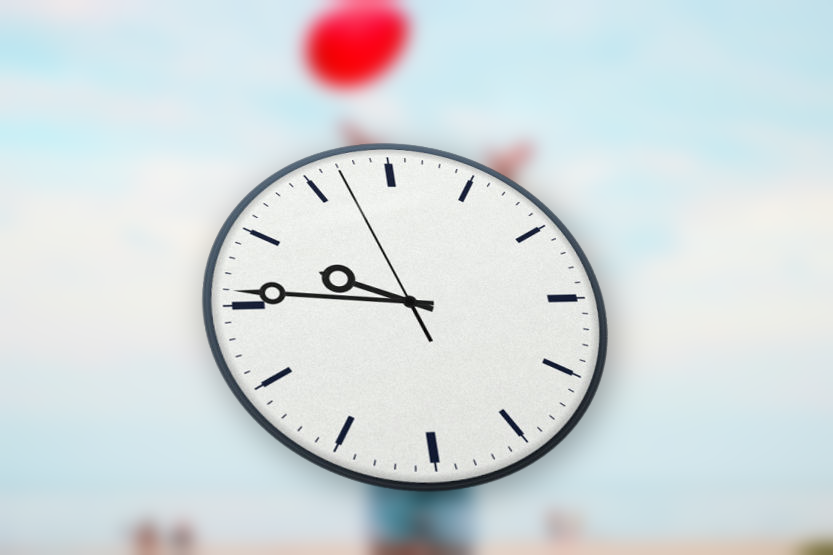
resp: 9h45m57s
